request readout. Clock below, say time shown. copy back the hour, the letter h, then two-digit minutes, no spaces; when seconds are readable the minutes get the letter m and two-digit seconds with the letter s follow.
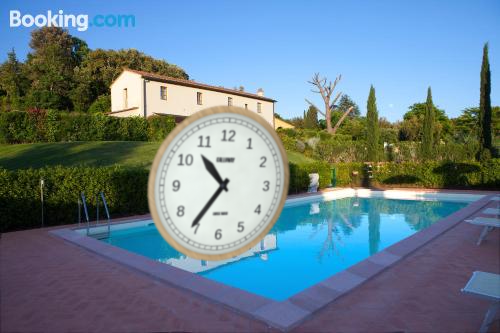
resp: 10h36
